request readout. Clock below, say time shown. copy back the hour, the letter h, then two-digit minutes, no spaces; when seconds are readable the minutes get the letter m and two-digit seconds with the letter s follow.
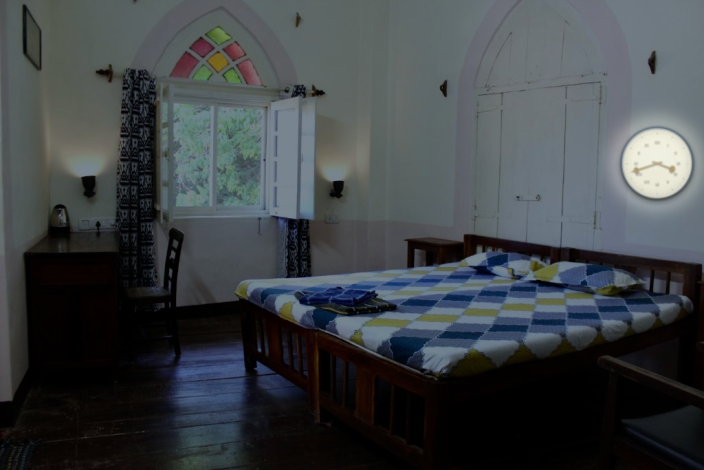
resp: 3h42
